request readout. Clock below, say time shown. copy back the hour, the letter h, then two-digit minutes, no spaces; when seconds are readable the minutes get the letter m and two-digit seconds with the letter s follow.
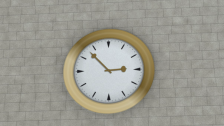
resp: 2h53
